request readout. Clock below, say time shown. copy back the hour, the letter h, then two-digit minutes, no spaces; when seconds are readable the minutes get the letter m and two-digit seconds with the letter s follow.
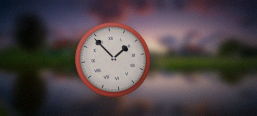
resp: 1h54
